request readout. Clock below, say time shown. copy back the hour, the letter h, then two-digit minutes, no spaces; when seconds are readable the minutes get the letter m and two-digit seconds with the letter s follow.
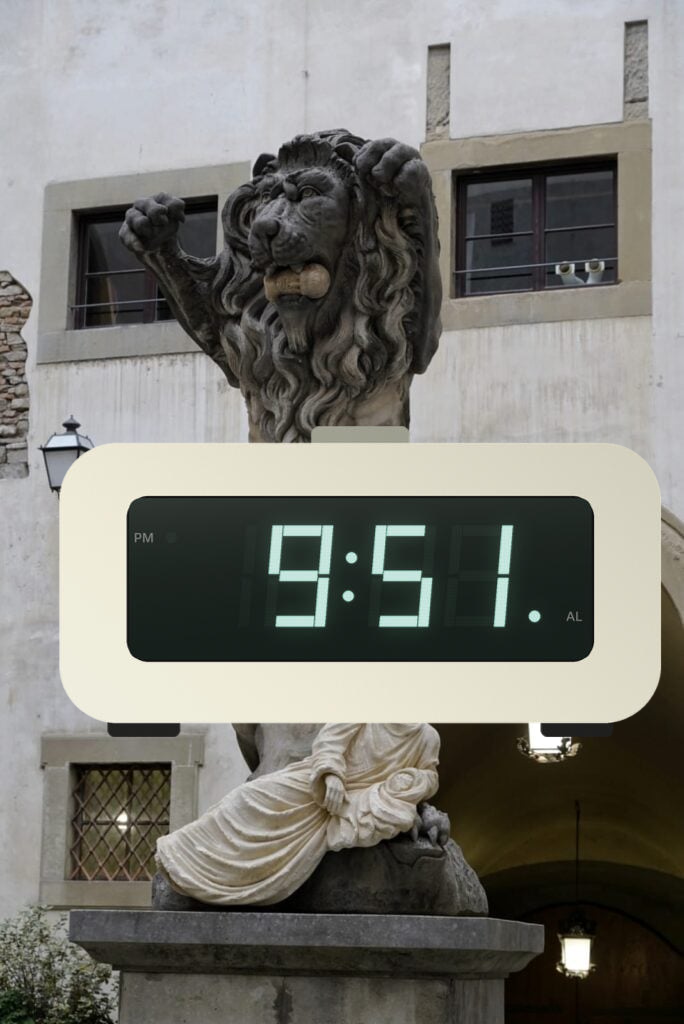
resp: 9h51
